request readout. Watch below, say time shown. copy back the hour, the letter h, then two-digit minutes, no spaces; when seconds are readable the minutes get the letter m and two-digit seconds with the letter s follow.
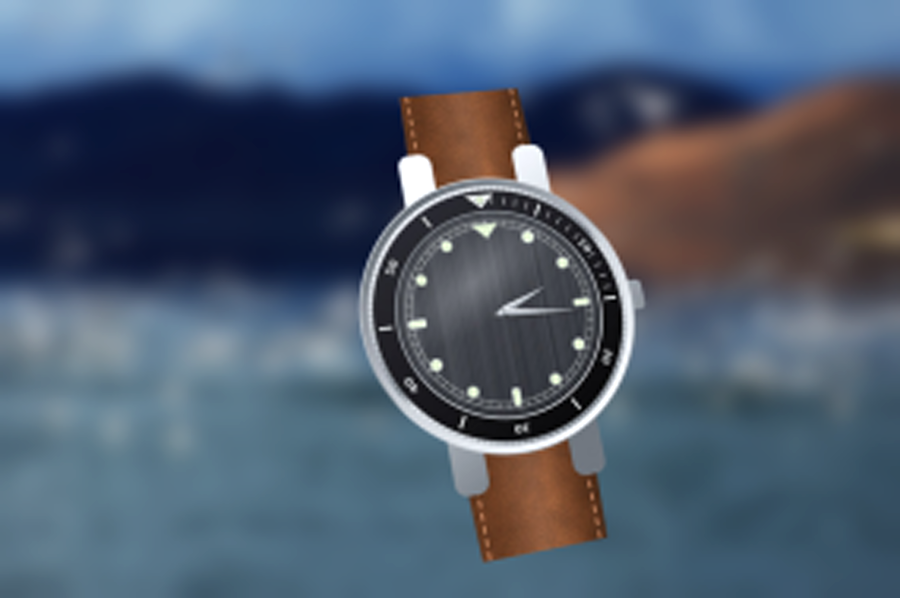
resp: 2h16
